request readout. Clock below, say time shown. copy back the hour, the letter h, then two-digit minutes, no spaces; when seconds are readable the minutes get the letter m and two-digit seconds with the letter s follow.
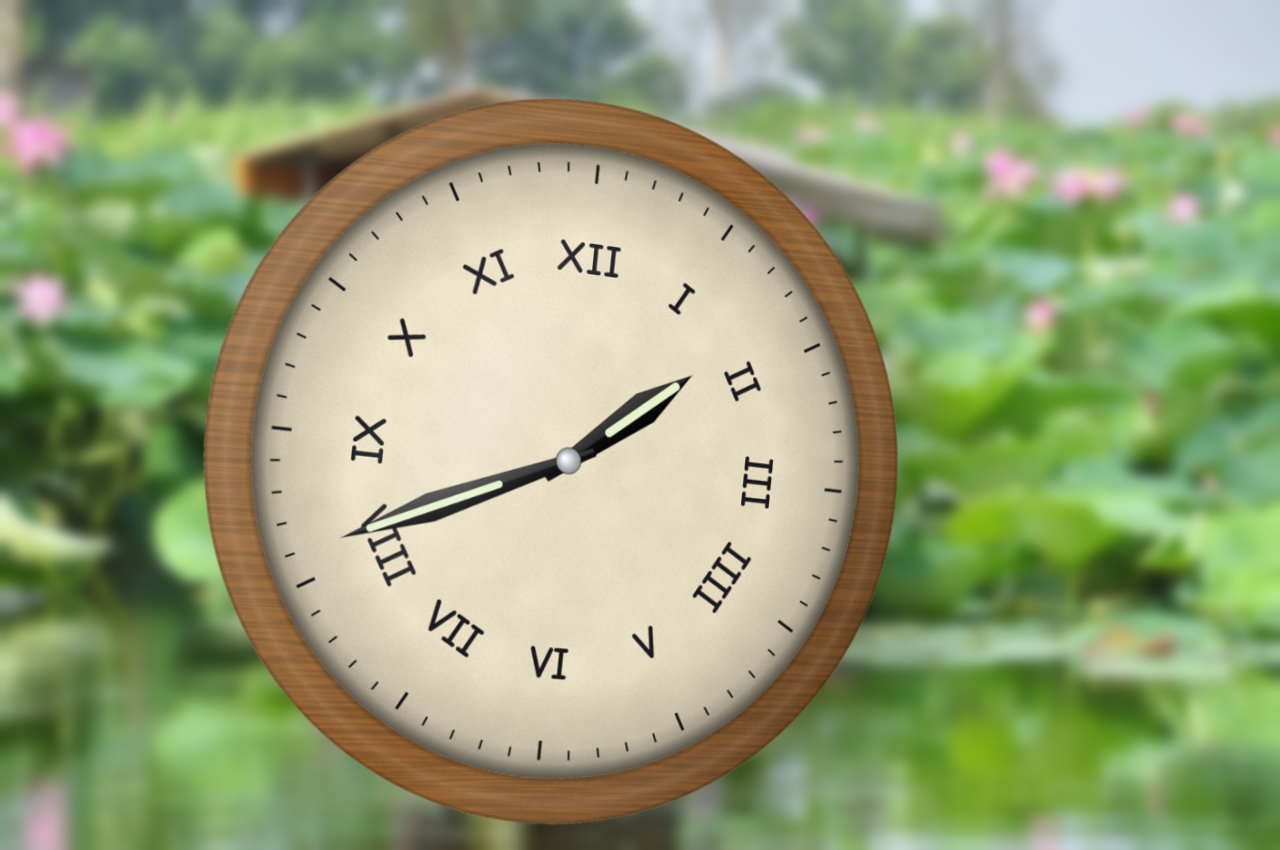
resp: 1h41
